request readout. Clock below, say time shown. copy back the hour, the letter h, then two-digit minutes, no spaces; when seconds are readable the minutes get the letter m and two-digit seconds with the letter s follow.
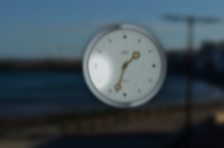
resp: 1h33
